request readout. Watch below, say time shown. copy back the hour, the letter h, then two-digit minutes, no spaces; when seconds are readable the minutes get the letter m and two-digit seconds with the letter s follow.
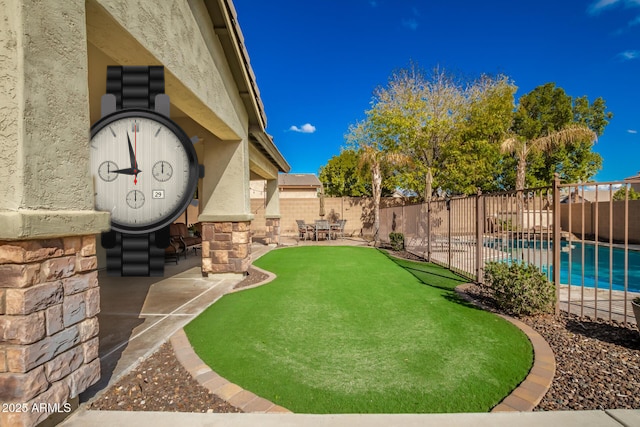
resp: 8h58
